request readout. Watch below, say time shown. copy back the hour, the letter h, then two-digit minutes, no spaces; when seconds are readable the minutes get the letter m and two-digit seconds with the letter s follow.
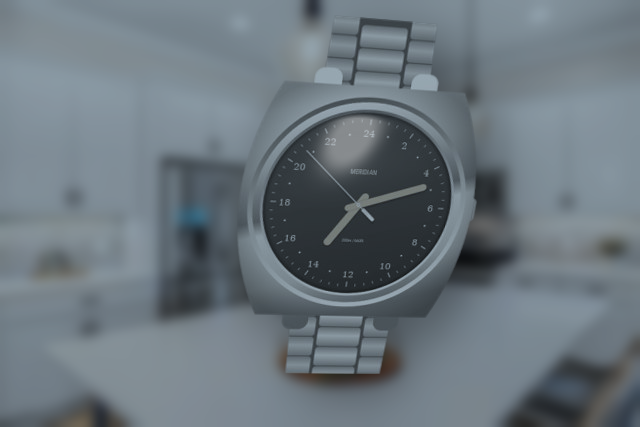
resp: 14h11m52s
